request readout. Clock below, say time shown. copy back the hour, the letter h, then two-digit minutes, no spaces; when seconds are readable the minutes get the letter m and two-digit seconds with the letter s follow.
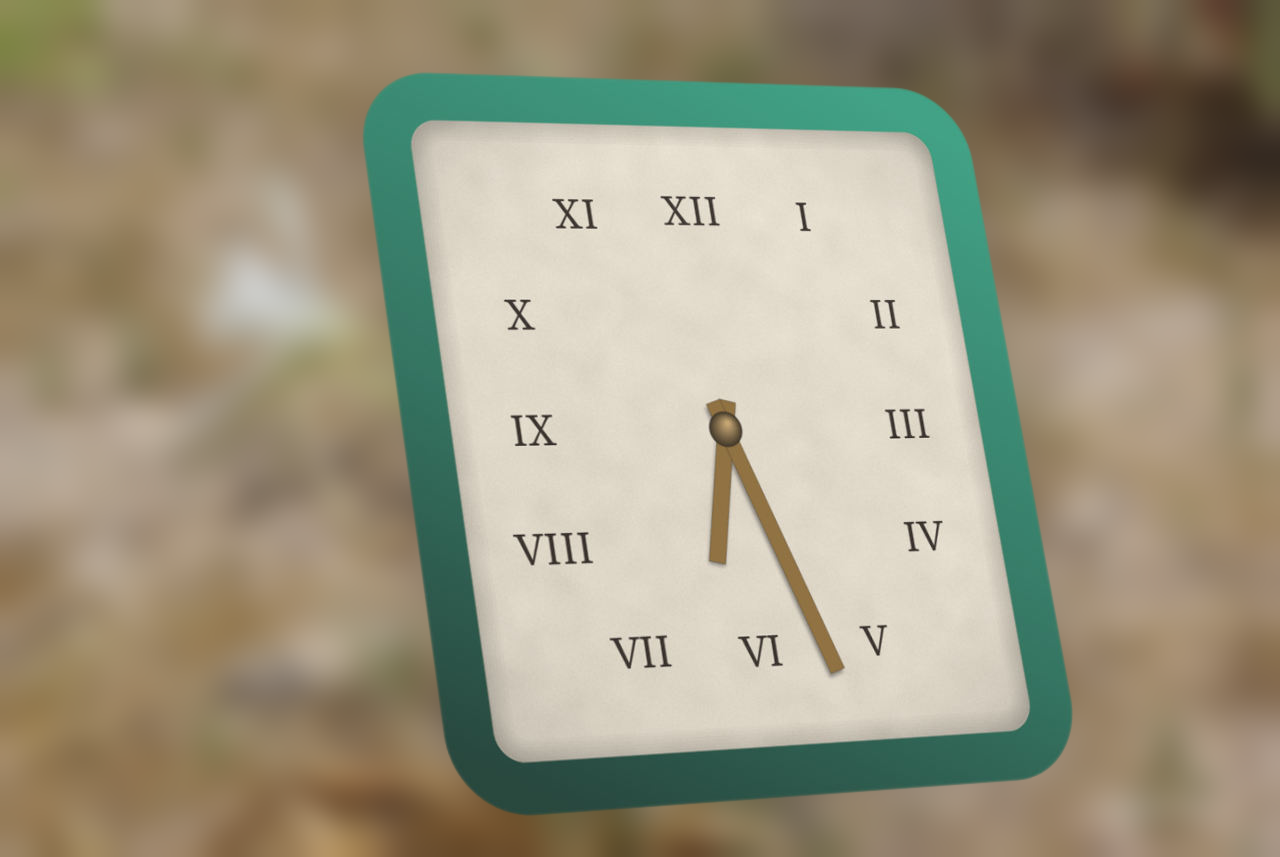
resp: 6h27
